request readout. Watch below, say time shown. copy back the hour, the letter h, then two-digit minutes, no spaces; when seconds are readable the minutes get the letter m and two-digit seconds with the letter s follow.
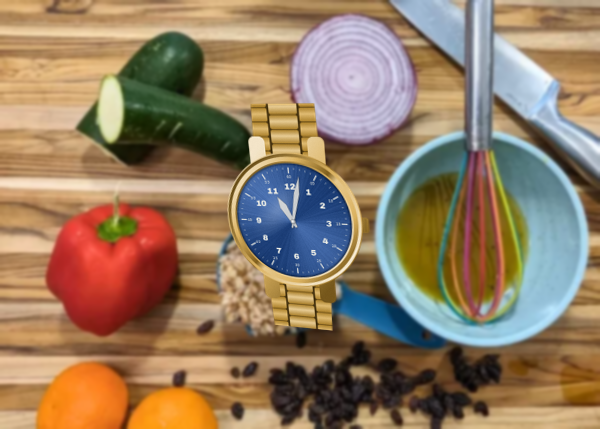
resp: 11h02
